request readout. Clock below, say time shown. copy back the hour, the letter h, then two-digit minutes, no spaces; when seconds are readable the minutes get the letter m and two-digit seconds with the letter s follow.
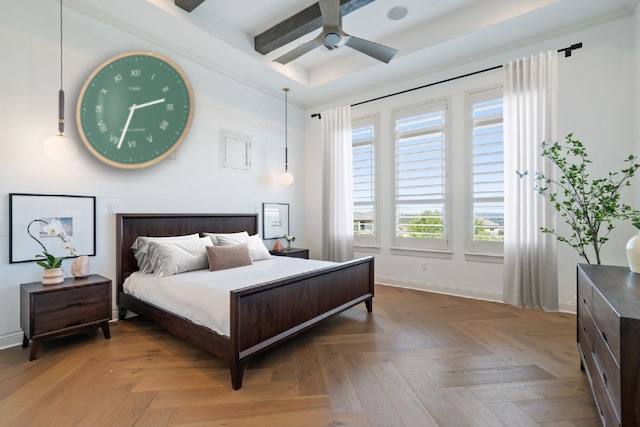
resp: 2h33
